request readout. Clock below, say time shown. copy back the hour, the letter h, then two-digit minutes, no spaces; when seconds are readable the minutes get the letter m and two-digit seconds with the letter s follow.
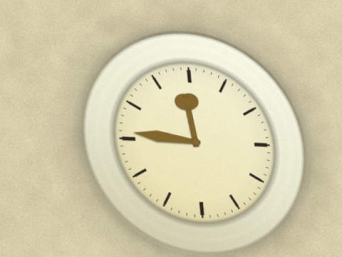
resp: 11h46
